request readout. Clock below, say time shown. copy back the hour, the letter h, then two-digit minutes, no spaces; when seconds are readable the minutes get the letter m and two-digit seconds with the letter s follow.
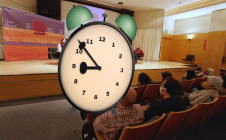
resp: 8h52
